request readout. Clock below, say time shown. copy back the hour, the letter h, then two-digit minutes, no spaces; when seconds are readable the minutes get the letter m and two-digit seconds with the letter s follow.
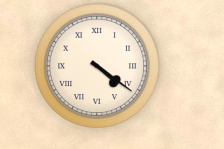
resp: 4h21
